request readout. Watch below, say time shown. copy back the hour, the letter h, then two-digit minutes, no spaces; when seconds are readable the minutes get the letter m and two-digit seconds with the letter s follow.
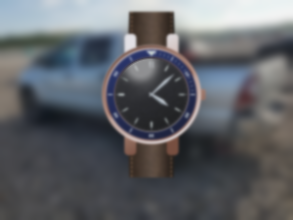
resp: 4h08
